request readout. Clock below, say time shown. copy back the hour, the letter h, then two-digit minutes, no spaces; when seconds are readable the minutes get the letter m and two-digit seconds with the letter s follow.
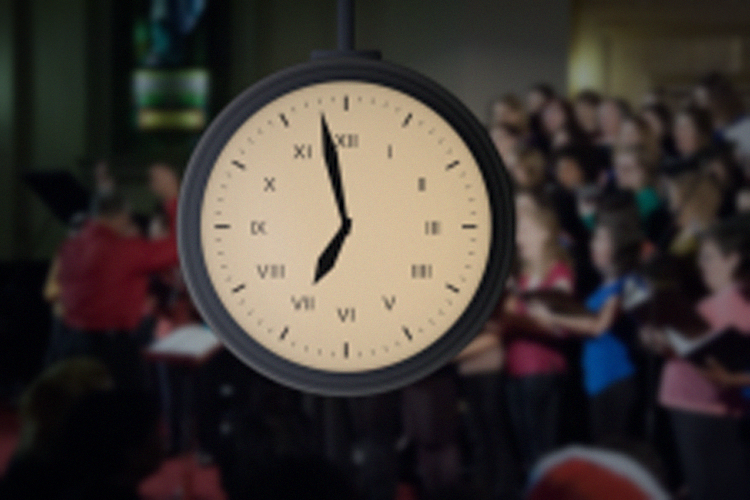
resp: 6h58
